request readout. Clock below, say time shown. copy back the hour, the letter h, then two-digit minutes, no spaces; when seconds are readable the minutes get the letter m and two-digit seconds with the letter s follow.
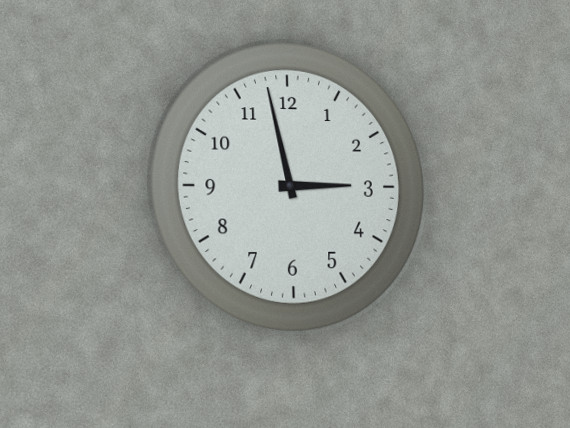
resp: 2h58
